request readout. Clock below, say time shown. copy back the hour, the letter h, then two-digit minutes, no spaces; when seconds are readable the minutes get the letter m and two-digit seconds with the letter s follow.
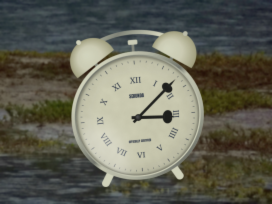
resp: 3h08
